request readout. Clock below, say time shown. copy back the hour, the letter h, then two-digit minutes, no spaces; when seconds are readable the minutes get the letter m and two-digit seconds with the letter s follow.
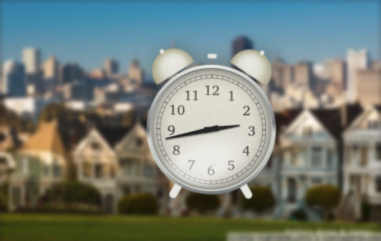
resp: 2h43
